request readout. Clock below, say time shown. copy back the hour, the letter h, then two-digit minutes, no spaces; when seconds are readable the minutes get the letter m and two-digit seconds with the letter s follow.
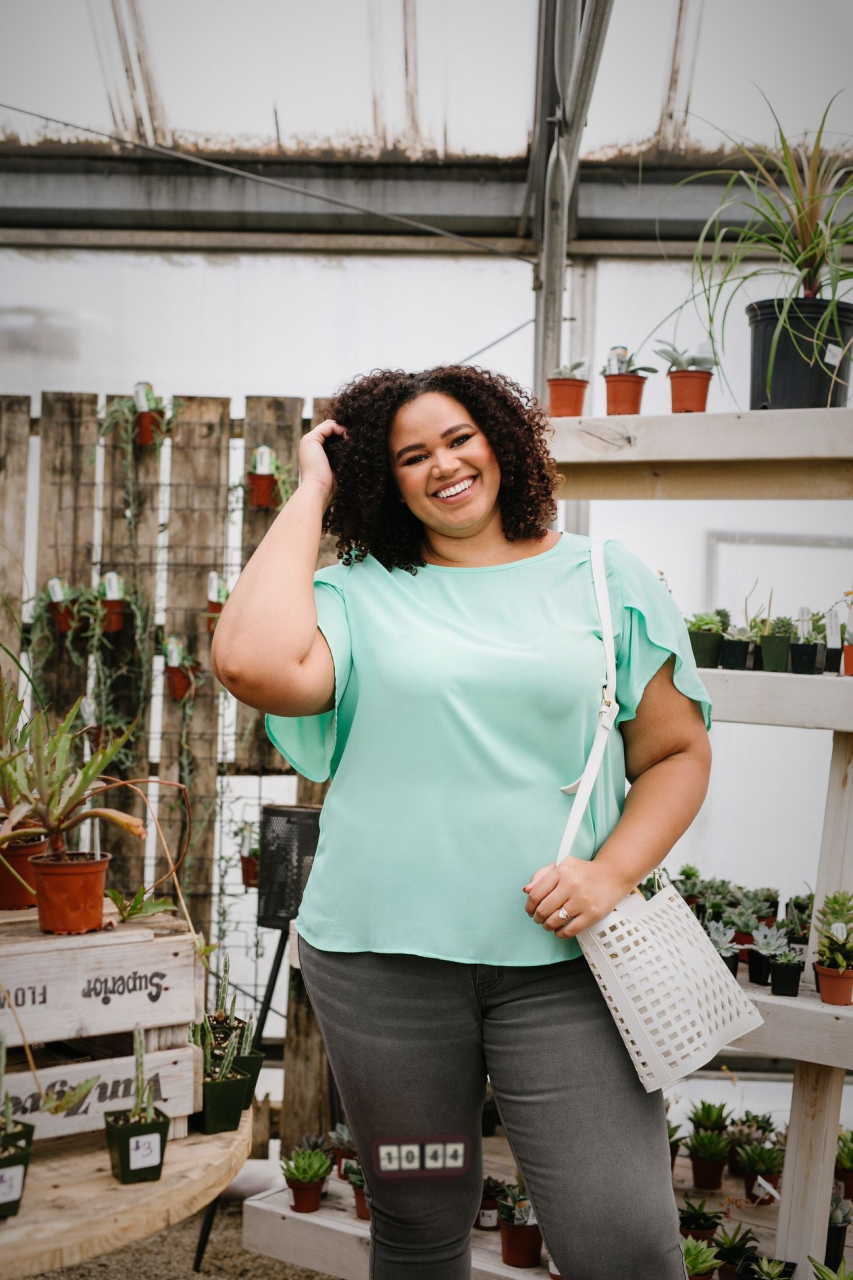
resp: 10h44
